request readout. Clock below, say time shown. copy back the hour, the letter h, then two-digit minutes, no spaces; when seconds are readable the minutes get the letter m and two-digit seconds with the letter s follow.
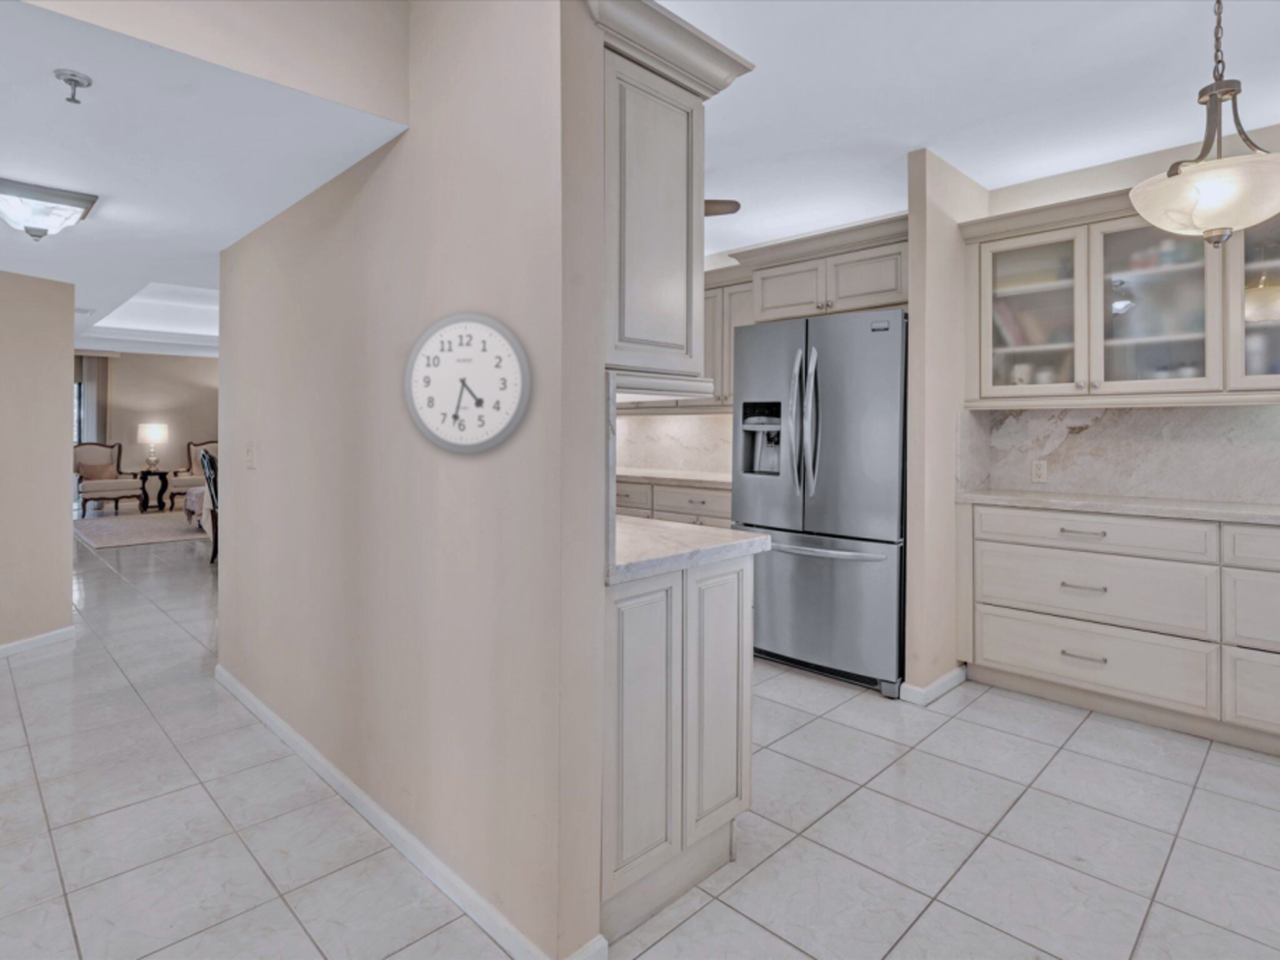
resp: 4h32
